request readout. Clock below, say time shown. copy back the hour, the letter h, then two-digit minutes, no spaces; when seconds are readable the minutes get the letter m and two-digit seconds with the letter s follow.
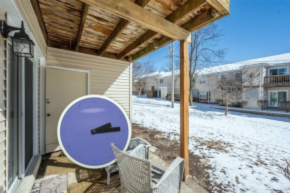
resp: 2h14
